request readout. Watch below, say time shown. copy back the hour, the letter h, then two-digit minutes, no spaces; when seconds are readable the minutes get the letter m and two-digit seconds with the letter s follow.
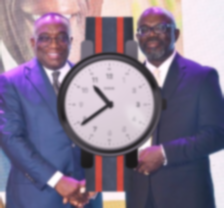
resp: 10h39
